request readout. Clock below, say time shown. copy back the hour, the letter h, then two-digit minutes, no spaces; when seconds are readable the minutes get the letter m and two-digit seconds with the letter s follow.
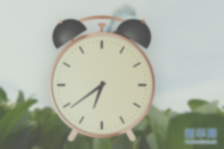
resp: 6h39
